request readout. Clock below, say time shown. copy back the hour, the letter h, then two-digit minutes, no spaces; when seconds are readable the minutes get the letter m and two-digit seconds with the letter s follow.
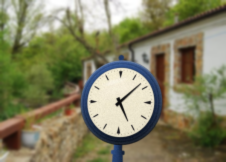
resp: 5h08
